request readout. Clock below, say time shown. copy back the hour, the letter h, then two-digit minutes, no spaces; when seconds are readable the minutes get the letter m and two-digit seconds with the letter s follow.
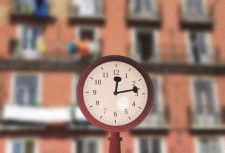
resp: 12h13
